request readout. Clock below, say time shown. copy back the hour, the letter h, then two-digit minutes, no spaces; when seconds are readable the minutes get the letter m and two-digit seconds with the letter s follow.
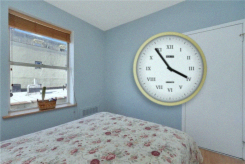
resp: 3h54
